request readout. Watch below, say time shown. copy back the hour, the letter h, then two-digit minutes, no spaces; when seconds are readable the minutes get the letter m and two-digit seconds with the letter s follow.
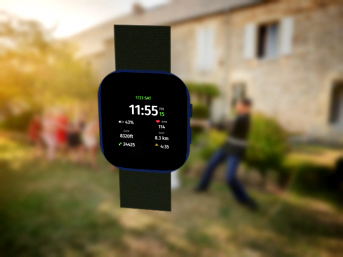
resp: 11h55
